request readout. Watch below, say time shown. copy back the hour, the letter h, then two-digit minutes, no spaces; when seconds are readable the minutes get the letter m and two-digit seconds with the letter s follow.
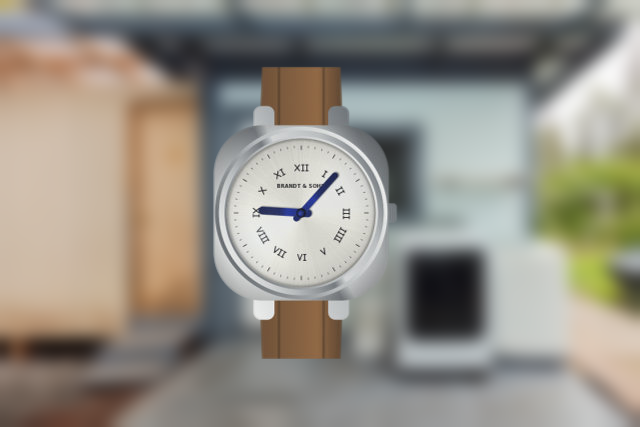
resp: 9h07
